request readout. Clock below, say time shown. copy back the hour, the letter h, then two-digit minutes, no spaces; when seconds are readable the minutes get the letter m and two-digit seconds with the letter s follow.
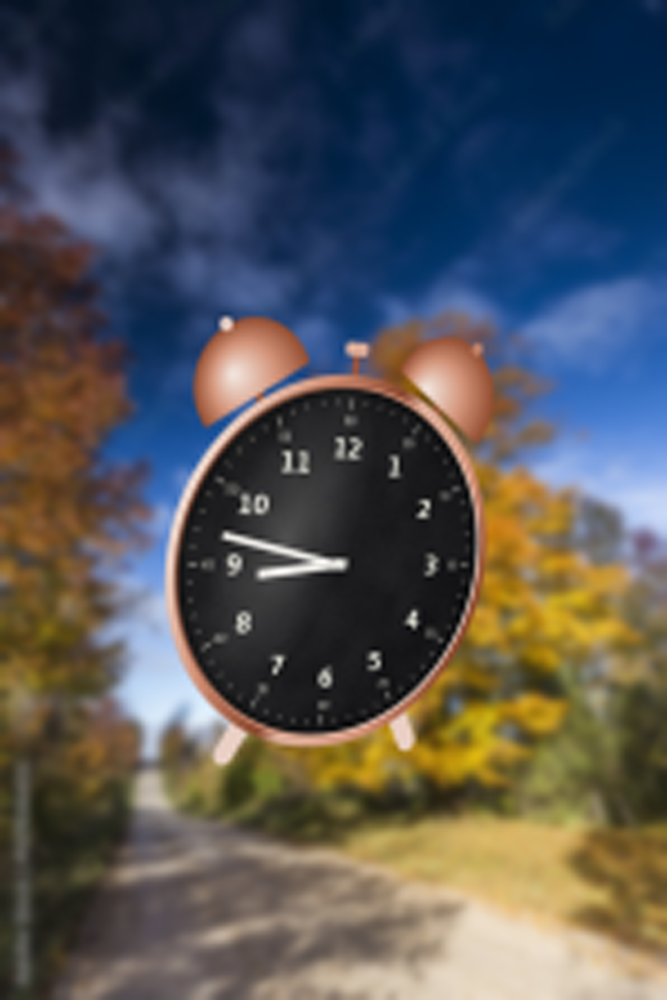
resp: 8h47
